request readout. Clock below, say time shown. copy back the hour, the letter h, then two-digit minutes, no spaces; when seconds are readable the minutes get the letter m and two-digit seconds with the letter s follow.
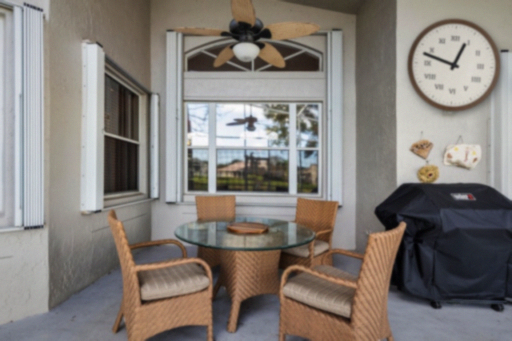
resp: 12h48
